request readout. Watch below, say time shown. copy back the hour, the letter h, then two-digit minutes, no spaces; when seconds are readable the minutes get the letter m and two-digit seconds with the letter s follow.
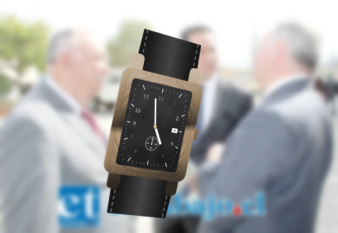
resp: 4h58
